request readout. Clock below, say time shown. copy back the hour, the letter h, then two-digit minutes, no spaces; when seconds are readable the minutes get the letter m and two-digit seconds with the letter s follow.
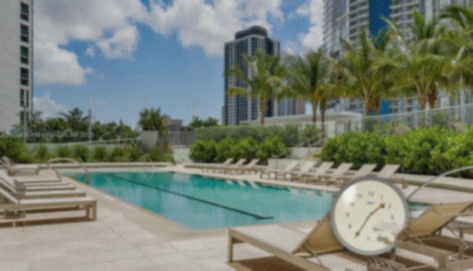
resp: 1h35
